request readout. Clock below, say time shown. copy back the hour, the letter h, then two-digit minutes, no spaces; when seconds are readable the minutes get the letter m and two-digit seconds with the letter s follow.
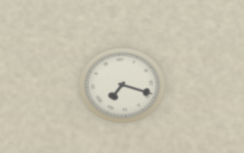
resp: 7h19
